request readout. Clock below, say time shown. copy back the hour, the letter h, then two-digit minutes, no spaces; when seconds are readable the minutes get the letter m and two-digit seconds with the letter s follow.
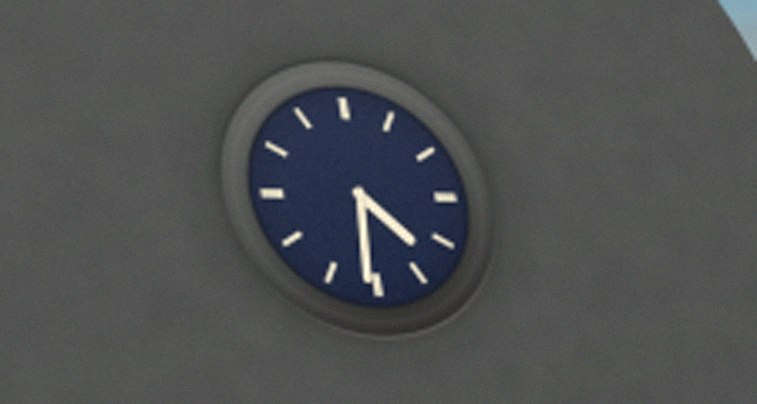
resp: 4h31
